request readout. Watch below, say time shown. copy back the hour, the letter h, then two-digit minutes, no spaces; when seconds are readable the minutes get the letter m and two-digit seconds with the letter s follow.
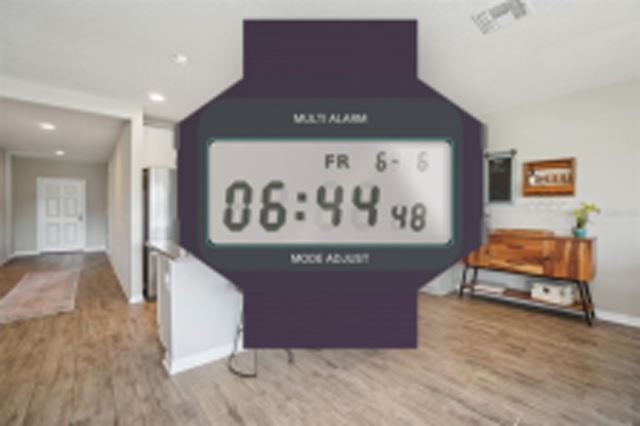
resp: 6h44m48s
